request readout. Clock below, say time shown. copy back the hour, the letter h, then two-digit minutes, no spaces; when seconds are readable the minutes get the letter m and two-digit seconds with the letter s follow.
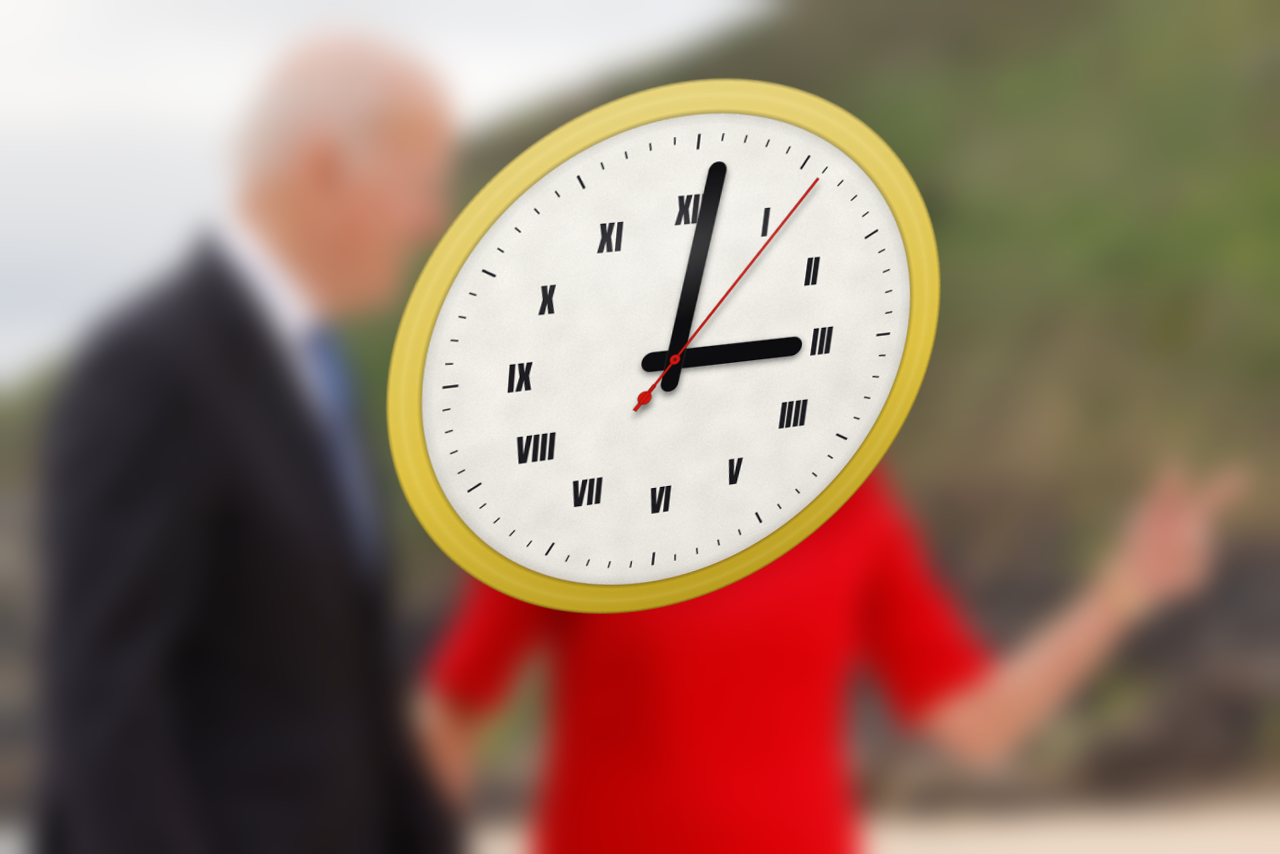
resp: 3h01m06s
